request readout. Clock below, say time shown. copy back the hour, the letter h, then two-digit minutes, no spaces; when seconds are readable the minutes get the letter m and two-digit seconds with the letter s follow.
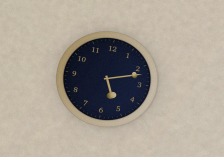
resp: 5h12
